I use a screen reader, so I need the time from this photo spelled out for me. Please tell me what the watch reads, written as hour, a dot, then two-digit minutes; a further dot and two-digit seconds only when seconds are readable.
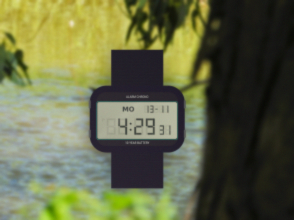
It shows 4.29.31
